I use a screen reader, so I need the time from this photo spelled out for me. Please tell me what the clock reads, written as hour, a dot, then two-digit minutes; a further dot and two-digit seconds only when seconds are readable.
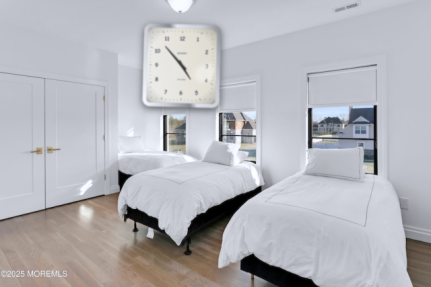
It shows 4.53
